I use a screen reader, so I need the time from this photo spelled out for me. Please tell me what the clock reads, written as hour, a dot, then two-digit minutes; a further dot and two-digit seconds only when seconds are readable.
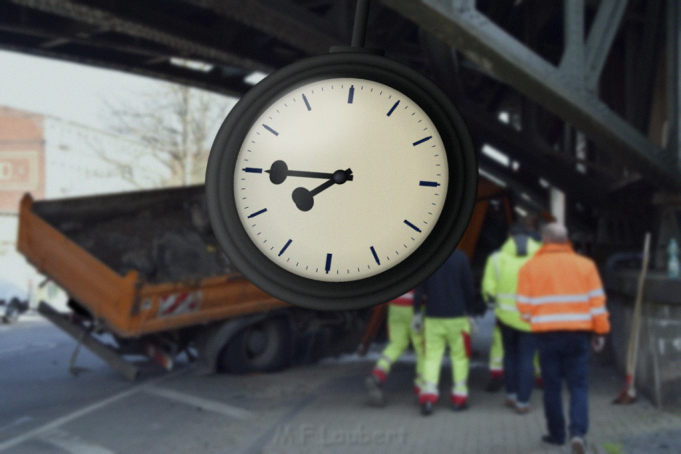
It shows 7.45
